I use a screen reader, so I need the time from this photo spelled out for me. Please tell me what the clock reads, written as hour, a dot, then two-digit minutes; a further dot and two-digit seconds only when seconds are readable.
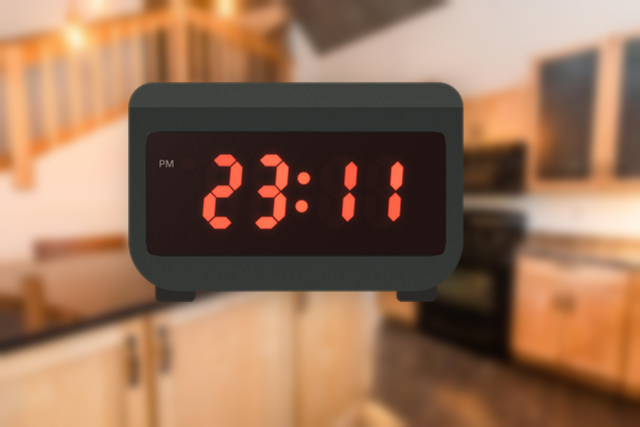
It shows 23.11
